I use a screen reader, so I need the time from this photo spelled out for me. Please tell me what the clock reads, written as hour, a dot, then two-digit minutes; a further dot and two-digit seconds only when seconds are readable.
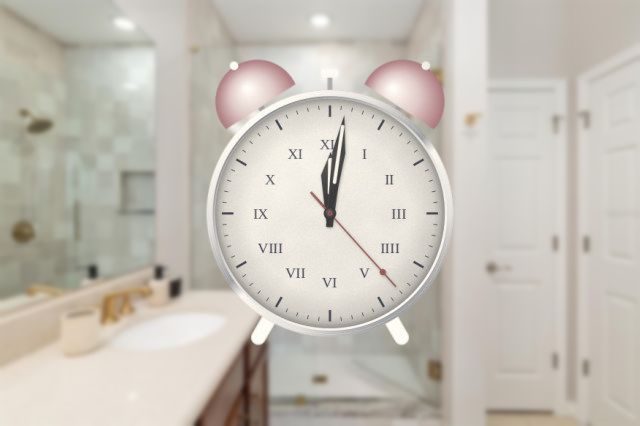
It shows 12.01.23
